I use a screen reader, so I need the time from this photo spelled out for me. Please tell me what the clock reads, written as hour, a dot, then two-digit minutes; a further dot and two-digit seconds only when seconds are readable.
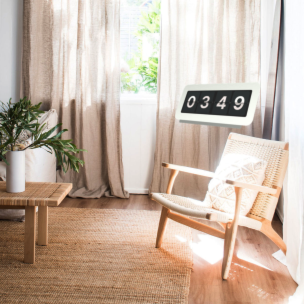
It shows 3.49
